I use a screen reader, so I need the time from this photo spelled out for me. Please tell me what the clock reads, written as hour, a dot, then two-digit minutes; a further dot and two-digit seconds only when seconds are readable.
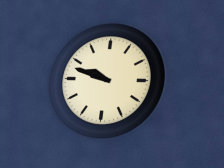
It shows 9.48
